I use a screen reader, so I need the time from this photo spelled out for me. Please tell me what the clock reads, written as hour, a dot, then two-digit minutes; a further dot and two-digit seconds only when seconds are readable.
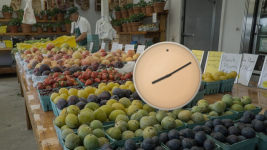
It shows 8.10
